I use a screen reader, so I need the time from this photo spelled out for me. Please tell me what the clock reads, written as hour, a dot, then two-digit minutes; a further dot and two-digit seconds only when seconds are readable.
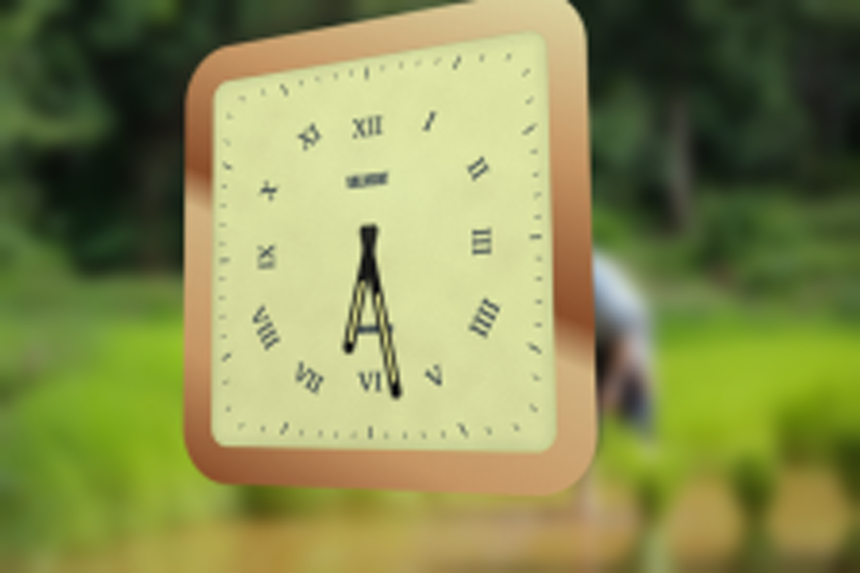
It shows 6.28
